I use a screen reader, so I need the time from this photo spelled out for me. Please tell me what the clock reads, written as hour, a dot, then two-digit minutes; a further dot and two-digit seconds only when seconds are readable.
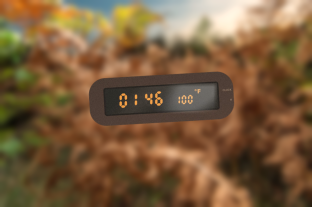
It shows 1.46
